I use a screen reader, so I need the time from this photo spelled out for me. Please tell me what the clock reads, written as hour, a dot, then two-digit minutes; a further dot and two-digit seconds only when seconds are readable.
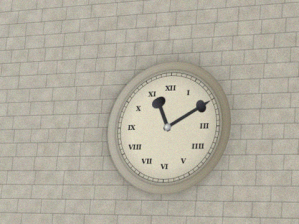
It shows 11.10
